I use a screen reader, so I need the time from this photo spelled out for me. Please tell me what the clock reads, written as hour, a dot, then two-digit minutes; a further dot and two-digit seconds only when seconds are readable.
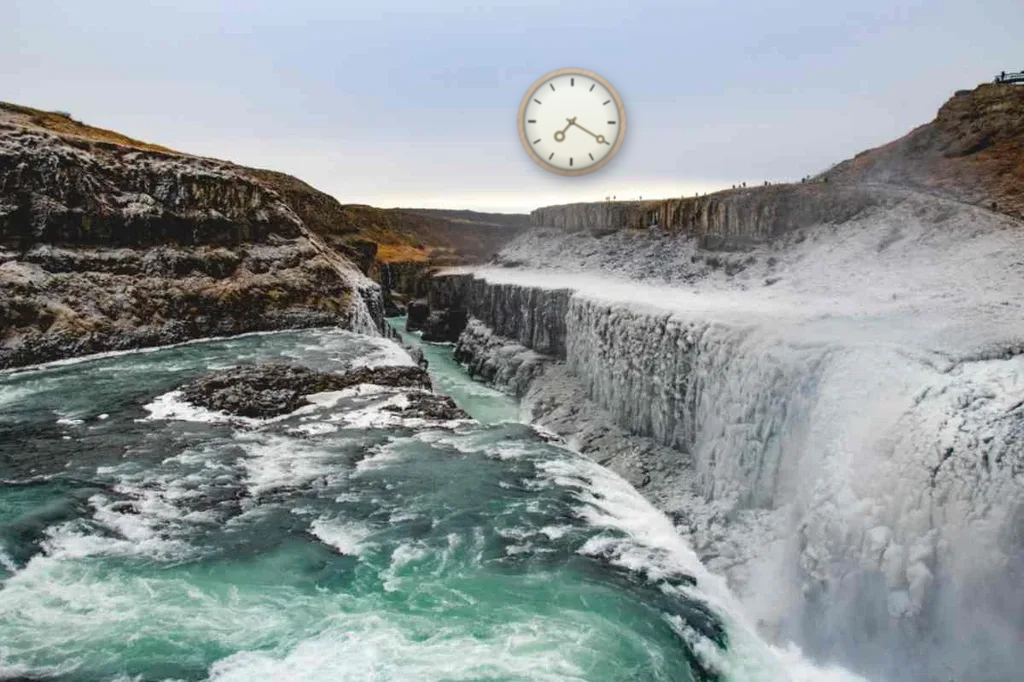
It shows 7.20
